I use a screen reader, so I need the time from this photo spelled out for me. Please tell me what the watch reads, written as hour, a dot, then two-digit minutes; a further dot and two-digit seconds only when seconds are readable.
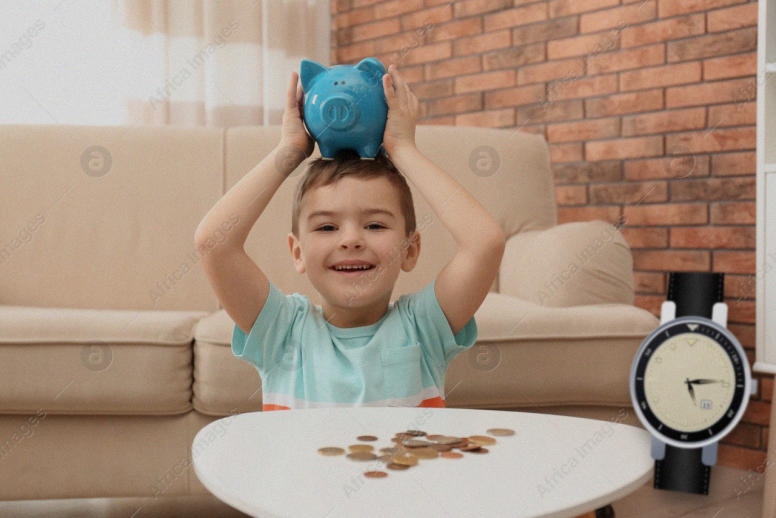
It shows 5.14
